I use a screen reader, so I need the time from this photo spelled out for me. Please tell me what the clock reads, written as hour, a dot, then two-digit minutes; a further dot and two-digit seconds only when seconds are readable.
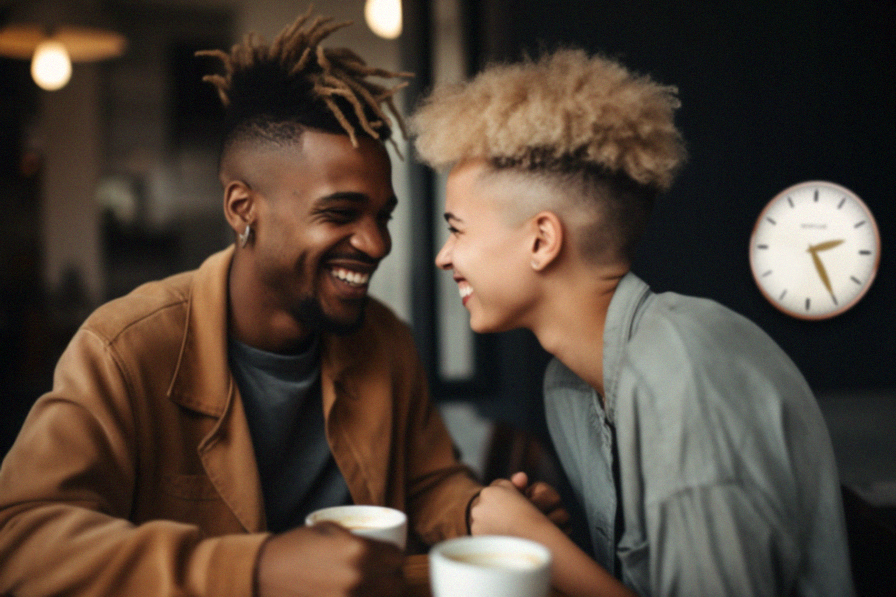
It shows 2.25
